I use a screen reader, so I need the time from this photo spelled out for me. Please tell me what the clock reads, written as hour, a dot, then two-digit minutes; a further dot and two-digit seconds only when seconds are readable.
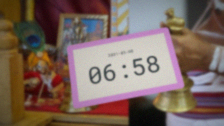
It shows 6.58
